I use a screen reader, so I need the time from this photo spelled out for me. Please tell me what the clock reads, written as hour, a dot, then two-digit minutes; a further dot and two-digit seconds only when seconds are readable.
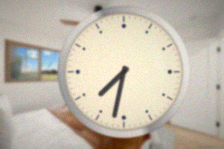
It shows 7.32
